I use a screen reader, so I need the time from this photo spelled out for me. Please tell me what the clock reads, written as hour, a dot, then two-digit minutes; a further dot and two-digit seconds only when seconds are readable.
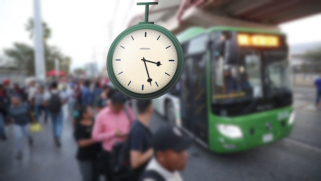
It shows 3.27
